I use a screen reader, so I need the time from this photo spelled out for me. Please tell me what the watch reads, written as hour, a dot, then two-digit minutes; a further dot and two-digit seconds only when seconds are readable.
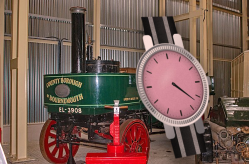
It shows 4.22
